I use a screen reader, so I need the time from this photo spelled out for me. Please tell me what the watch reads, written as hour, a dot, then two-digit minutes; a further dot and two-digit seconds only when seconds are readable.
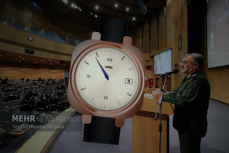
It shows 10.54
